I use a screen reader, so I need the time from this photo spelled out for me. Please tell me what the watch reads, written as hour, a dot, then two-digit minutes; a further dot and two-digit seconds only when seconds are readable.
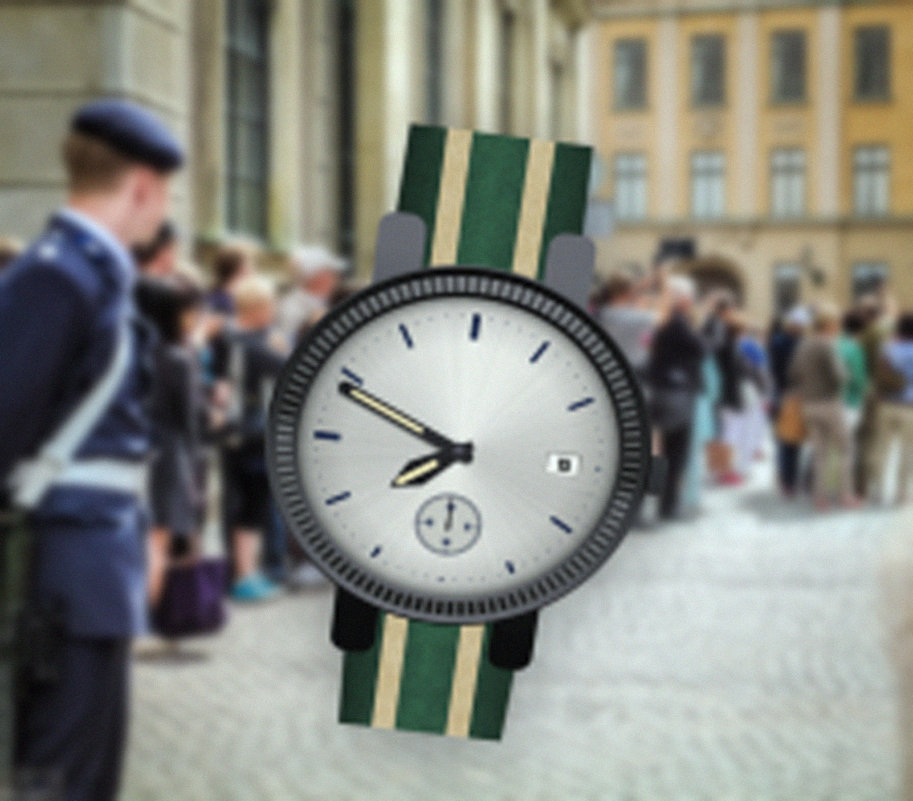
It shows 7.49
